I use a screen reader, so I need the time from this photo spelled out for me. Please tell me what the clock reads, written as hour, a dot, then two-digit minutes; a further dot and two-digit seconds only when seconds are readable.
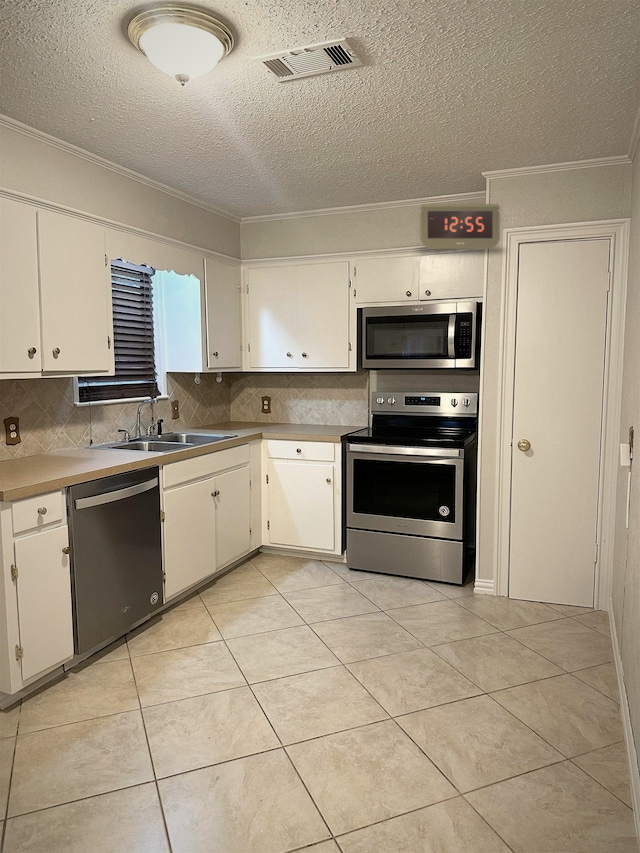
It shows 12.55
